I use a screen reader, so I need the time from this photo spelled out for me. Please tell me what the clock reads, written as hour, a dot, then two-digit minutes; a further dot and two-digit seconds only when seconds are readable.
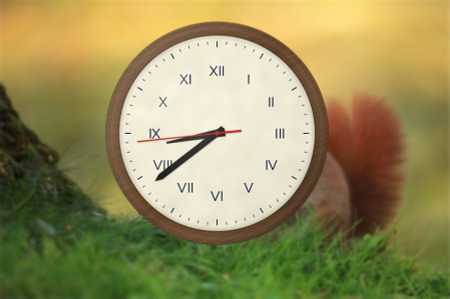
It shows 8.38.44
